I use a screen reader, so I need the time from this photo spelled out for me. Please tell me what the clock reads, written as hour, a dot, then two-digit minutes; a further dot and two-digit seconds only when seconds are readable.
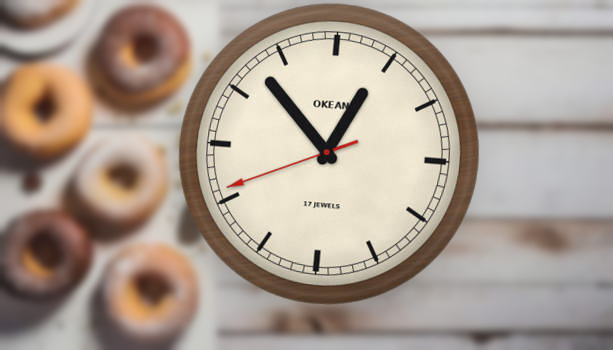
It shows 12.52.41
